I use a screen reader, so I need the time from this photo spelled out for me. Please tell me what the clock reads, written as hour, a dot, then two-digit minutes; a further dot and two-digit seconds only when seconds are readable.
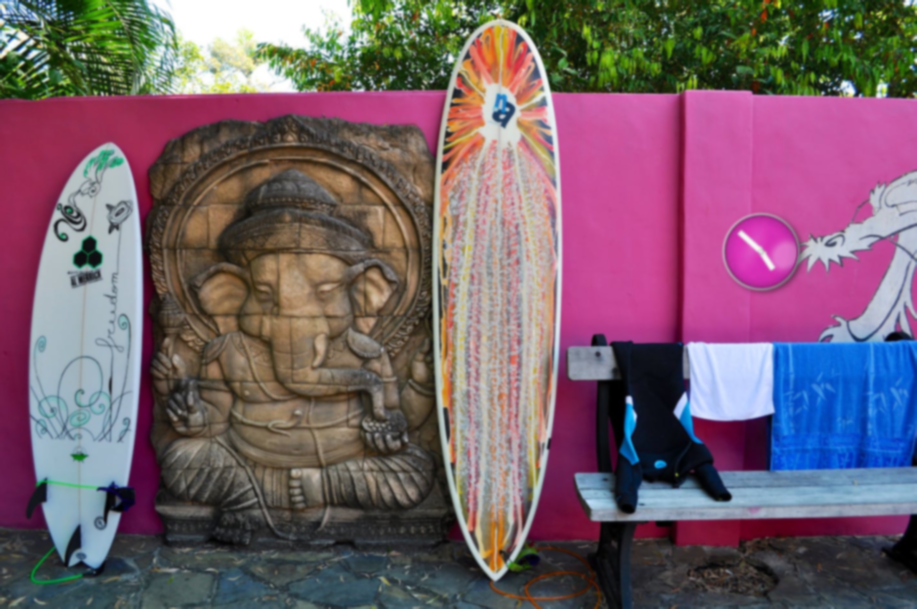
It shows 4.52
